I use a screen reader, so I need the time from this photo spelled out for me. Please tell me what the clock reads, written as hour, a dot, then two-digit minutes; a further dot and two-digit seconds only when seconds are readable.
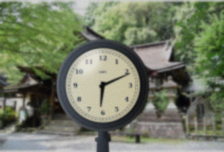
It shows 6.11
